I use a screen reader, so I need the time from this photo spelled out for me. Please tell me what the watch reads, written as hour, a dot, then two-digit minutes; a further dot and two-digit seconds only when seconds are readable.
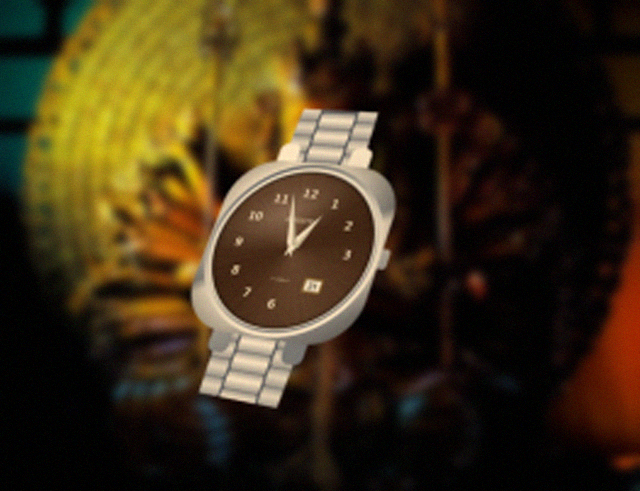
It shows 12.57
